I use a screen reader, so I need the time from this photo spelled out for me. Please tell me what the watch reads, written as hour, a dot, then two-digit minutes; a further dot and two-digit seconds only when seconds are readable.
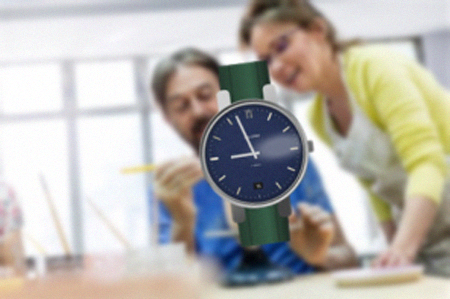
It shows 8.57
